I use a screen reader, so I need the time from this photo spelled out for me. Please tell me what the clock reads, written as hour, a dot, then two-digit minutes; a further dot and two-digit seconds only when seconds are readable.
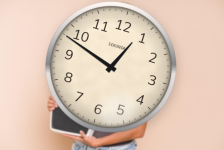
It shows 12.48
